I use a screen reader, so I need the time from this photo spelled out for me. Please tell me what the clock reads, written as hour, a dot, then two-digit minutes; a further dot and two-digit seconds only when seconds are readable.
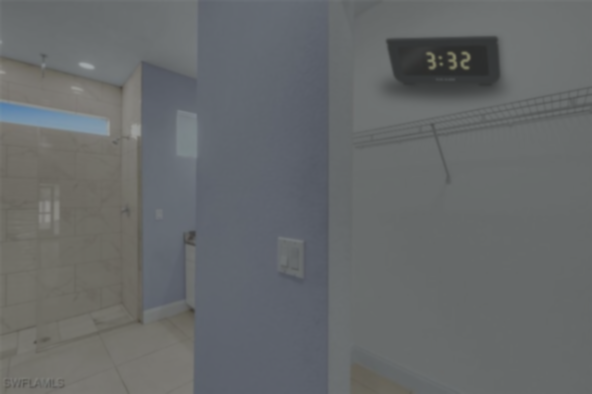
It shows 3.32
